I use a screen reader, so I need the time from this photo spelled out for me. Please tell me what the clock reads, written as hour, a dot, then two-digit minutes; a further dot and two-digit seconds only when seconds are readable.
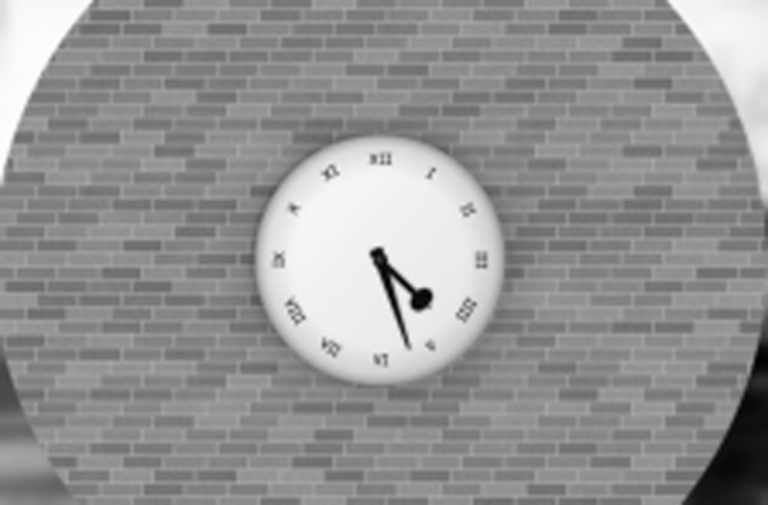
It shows 4.27
